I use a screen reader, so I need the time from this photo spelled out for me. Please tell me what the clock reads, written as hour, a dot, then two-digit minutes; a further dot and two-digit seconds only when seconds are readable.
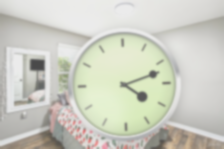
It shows 4.12
